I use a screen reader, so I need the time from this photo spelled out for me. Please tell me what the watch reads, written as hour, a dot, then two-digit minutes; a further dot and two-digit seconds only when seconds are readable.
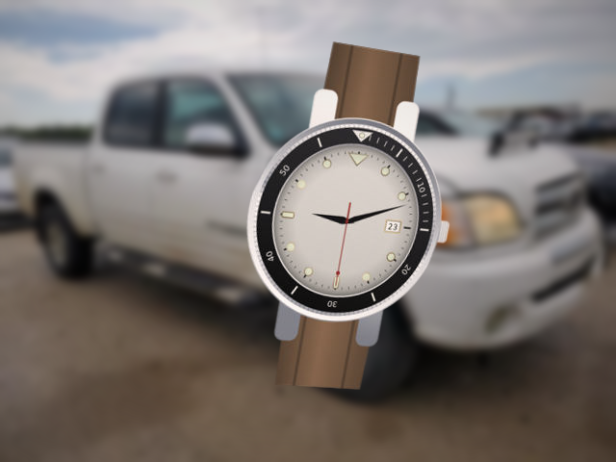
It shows 9.11.30
